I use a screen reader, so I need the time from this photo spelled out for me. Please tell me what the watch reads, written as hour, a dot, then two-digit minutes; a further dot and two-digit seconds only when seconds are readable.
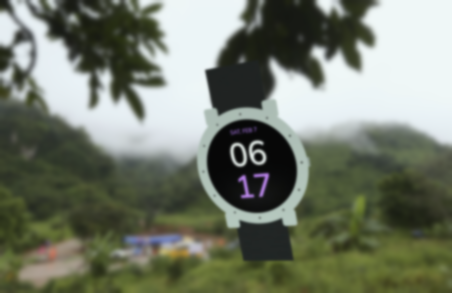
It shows 6.17
